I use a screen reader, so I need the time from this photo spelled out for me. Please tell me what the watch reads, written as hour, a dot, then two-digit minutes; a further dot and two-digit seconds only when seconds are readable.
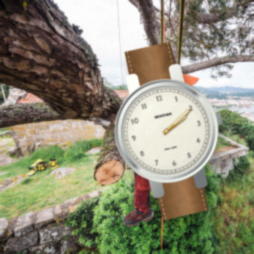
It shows 2.10
